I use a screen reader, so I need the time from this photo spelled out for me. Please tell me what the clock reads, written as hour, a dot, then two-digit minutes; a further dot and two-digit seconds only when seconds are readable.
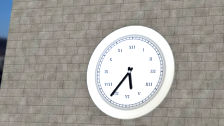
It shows 5.36
